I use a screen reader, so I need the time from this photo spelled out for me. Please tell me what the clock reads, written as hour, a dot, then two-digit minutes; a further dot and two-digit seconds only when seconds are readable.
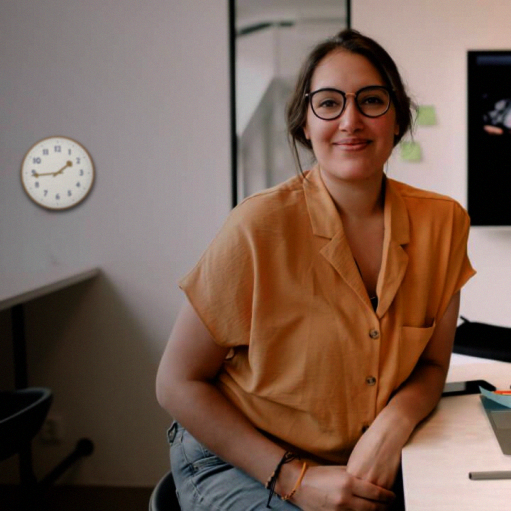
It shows 1.44
